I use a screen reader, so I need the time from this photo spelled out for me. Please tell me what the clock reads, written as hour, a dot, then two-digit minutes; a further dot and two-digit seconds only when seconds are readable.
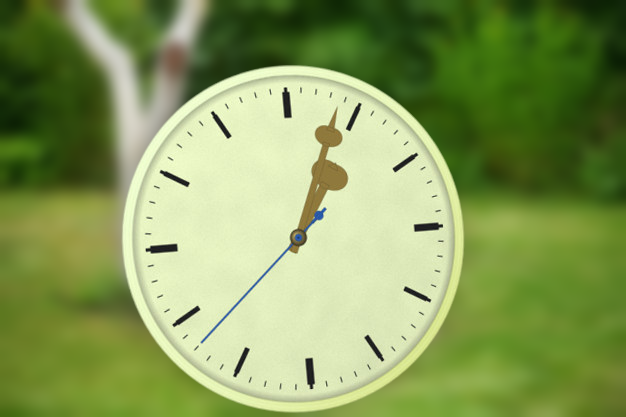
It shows 1.03.38
